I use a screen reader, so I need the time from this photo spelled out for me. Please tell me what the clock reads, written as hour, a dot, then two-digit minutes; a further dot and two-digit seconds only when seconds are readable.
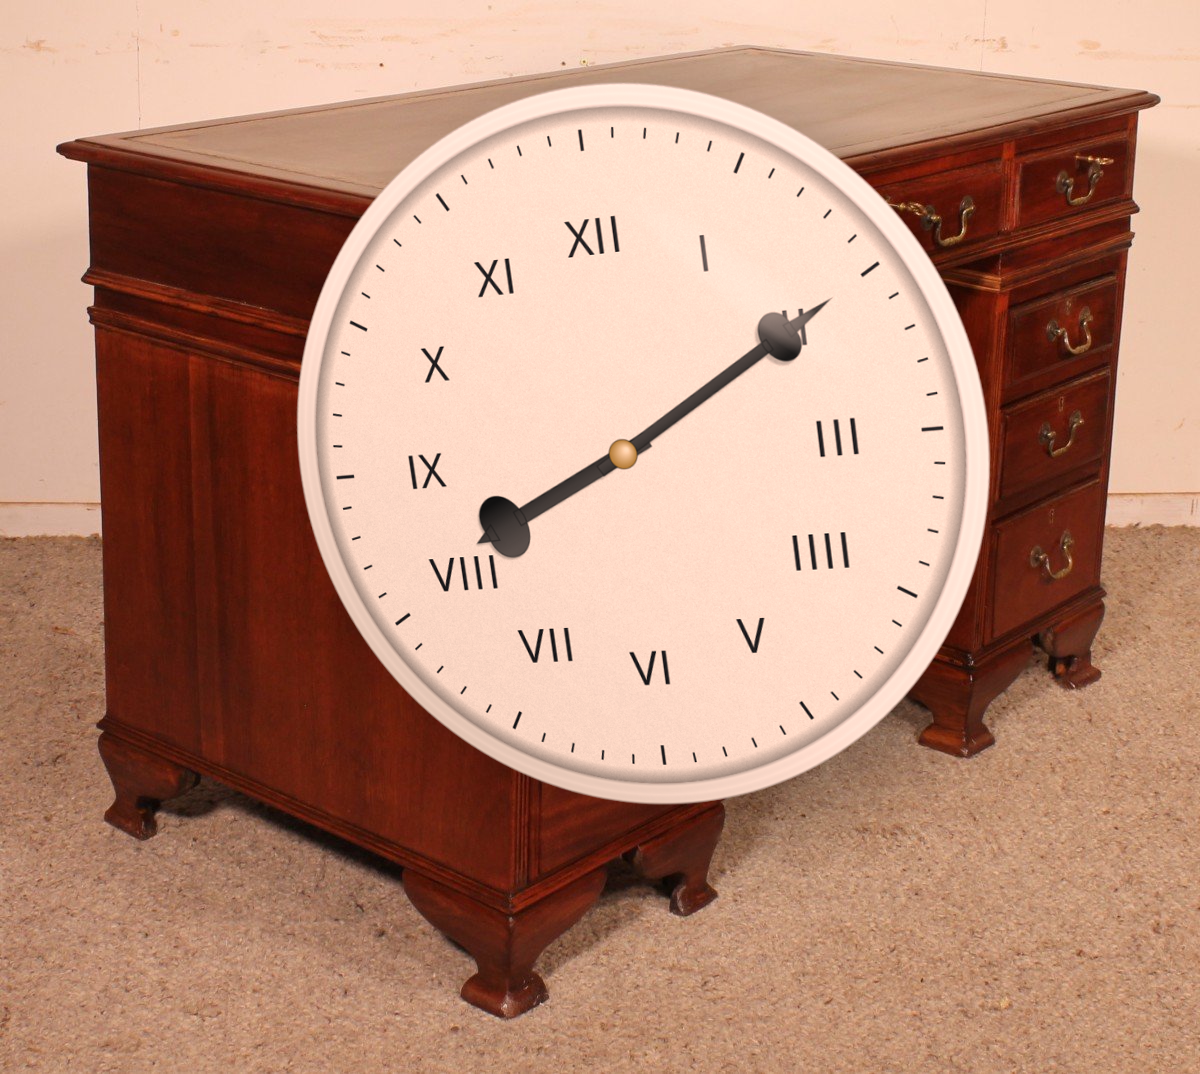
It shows 8.10
